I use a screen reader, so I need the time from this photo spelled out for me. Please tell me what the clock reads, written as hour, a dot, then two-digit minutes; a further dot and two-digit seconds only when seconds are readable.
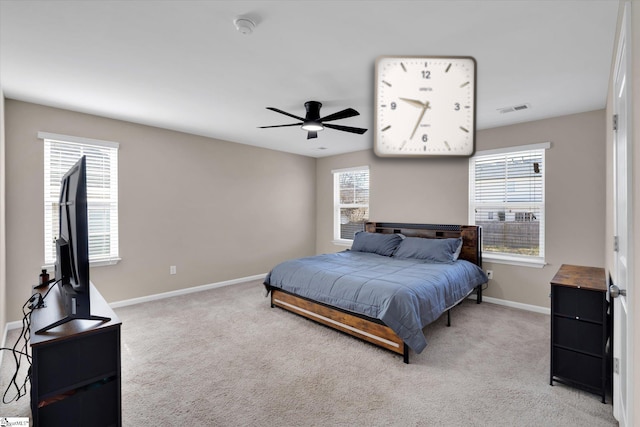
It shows 9.34
